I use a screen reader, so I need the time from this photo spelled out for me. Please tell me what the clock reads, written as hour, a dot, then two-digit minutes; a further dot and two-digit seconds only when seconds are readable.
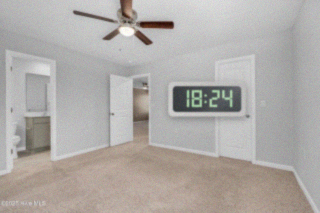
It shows 18.24
